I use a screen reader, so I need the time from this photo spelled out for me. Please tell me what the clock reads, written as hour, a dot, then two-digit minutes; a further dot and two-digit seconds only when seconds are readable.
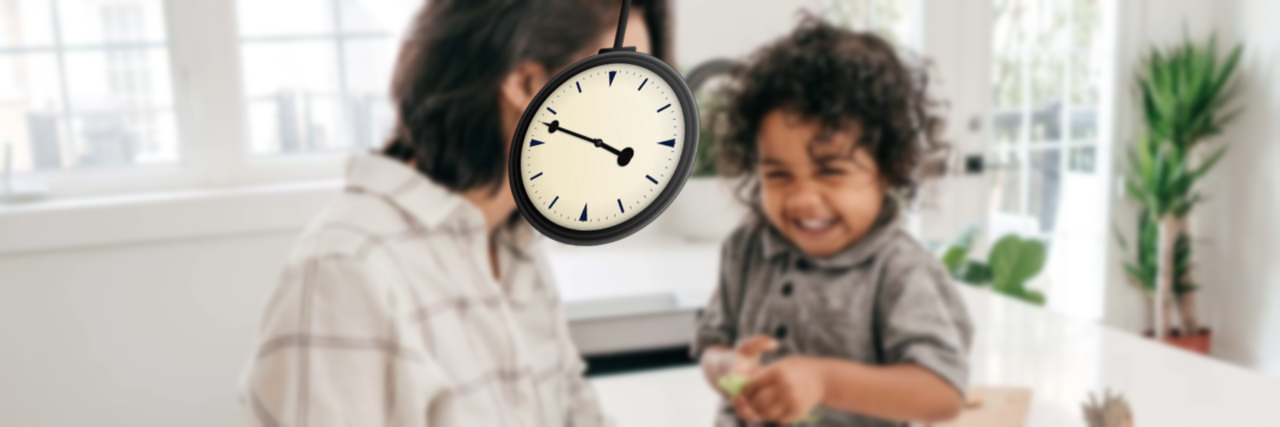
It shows 3.48
